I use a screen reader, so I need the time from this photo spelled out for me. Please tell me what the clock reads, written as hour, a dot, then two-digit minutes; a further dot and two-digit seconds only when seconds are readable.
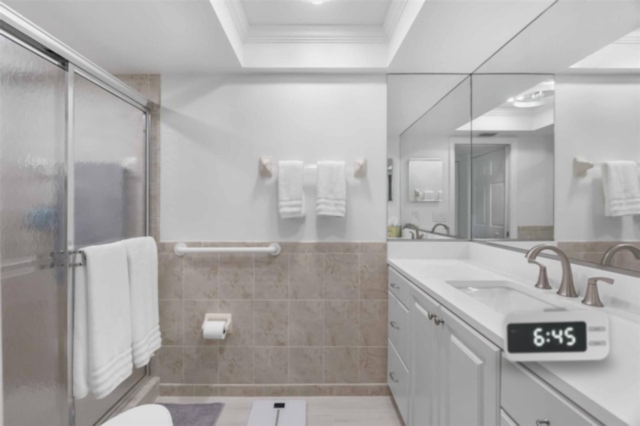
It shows 6.45
